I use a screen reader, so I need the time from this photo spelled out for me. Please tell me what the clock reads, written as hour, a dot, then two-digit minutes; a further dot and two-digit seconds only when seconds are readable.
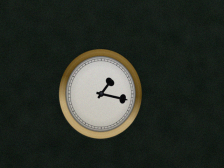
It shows 1.17
